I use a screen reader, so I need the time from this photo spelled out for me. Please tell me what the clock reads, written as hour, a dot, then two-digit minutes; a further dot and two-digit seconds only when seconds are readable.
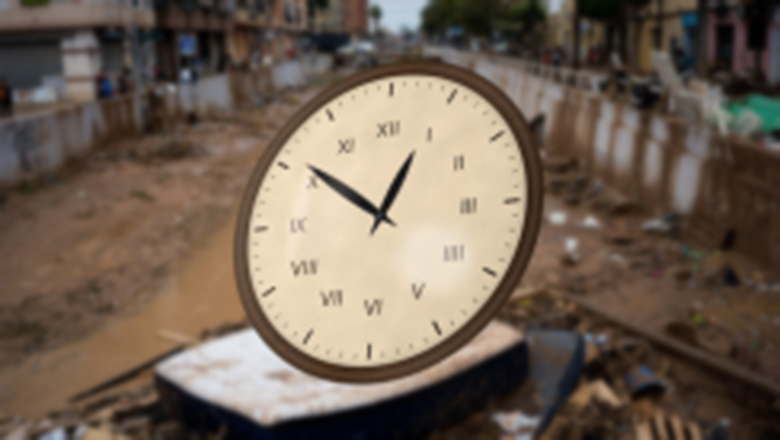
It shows 12.51
